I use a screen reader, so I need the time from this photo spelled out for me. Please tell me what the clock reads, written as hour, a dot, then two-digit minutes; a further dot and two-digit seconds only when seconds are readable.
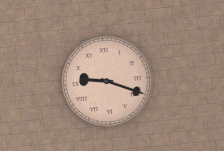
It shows 9.19
